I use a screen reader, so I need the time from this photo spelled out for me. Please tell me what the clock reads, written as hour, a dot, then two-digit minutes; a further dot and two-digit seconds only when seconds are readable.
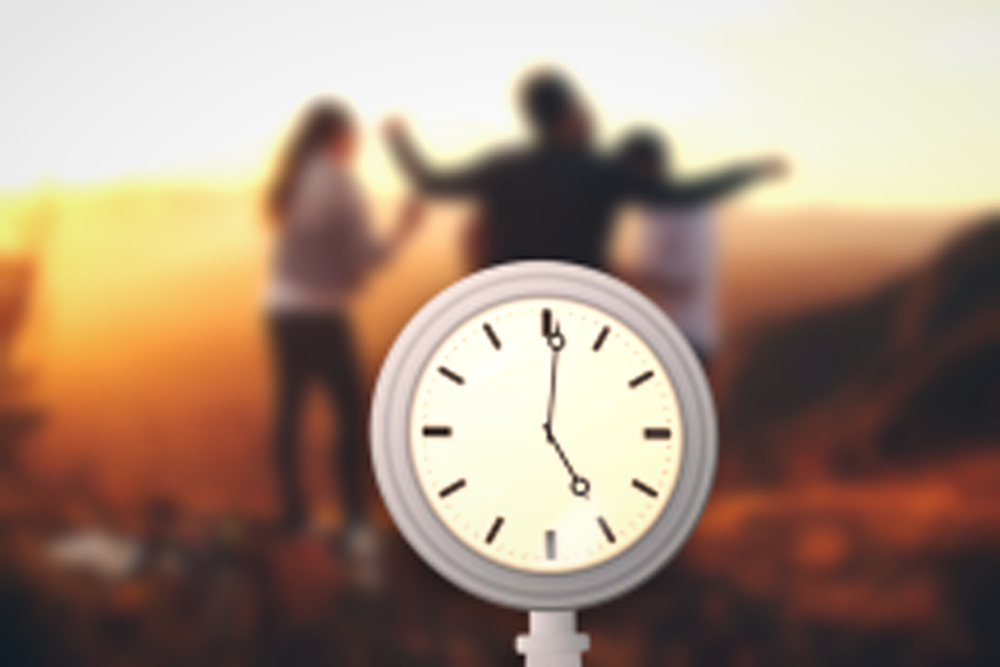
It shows 5.01
